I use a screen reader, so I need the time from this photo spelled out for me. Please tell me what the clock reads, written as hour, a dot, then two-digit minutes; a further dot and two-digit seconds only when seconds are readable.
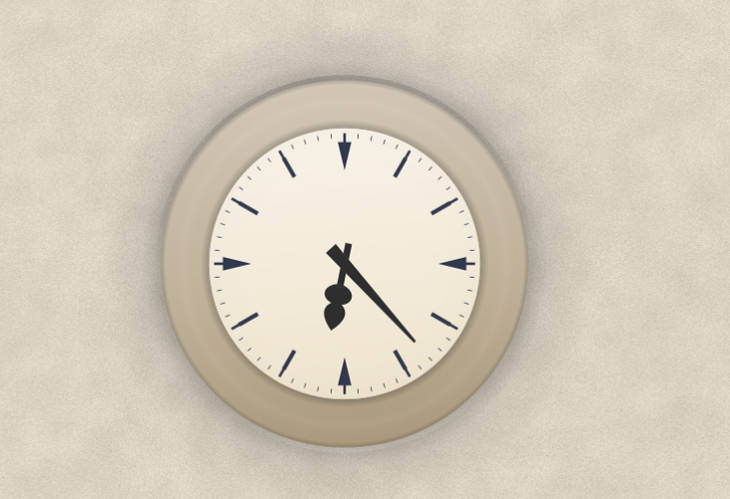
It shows 6.23
